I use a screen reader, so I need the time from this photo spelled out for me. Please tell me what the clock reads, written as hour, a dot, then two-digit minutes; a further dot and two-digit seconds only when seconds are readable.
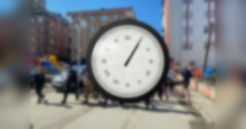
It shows 1.05
